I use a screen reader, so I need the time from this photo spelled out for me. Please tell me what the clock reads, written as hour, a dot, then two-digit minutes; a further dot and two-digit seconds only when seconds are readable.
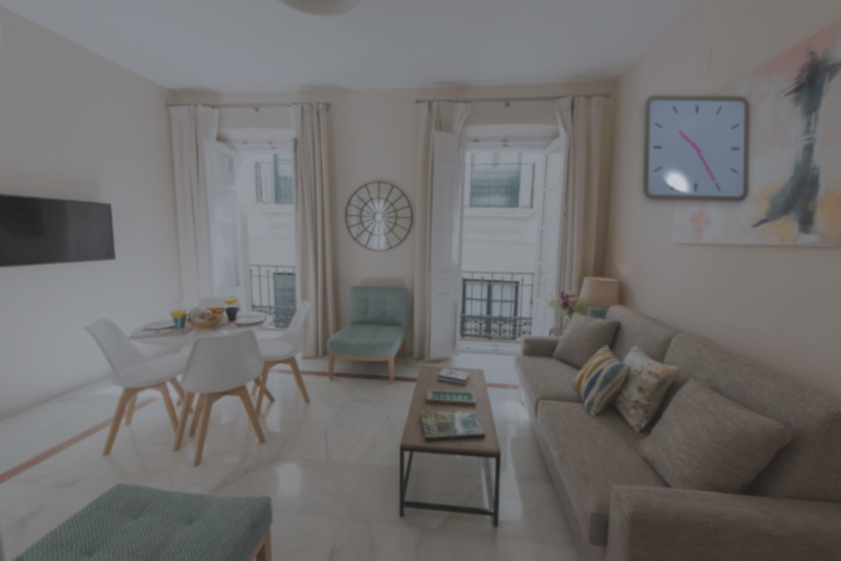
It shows 10.25
